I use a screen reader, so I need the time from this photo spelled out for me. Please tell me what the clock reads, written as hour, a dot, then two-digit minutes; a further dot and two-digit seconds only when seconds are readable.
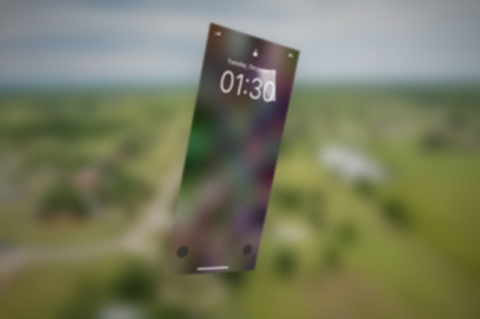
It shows 1.30
